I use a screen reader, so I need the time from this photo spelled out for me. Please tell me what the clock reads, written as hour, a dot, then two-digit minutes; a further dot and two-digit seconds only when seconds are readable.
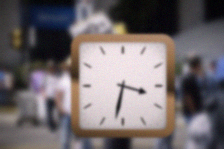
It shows 3.32
